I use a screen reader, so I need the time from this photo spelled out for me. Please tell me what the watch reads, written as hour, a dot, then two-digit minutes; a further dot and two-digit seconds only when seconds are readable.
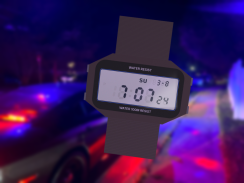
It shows 7.07.24
